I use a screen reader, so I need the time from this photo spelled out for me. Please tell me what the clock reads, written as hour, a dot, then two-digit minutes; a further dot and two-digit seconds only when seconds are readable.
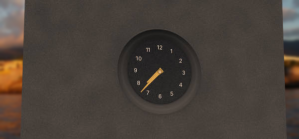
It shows 7.37
